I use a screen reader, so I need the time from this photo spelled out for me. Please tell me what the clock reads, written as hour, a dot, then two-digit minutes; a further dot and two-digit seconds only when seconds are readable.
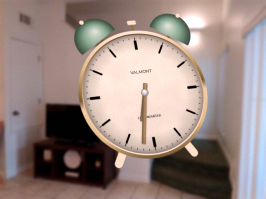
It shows 6.32
